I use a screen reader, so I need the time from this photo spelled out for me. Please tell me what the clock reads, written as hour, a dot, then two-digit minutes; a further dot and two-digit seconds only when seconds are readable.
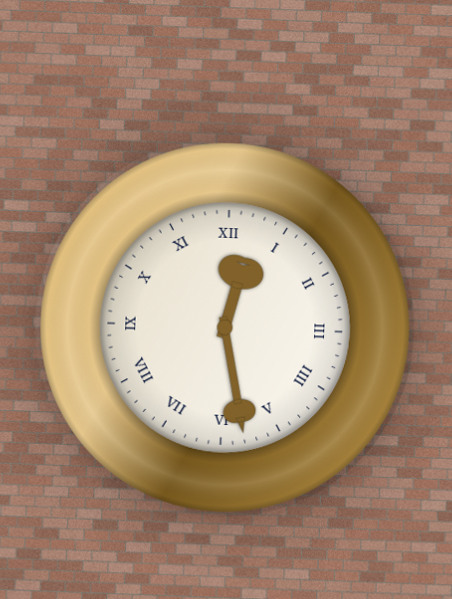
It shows 12.28
